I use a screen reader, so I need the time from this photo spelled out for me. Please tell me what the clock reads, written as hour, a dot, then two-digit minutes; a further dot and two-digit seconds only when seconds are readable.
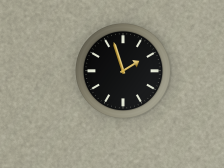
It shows 1.57
